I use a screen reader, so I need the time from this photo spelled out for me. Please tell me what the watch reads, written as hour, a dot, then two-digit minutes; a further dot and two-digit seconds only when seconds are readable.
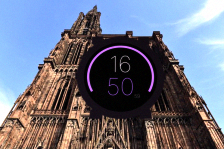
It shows 16.50
